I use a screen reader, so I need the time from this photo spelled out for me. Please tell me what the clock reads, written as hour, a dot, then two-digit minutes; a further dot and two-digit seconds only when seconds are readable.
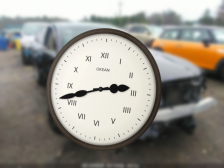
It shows 2.42
